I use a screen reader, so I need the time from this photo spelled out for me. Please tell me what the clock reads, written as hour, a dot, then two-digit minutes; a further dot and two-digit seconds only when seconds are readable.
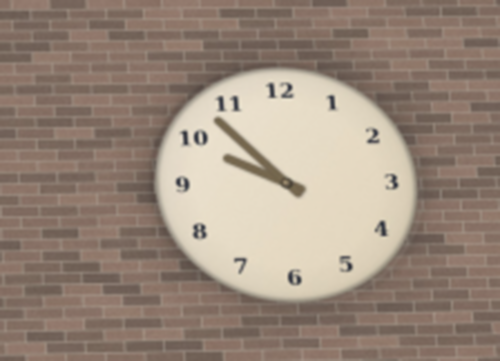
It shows 9.53
